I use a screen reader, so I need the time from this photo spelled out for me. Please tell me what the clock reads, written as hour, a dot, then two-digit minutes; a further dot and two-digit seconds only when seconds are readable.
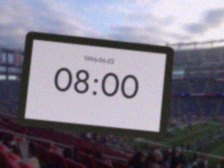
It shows 8.00
